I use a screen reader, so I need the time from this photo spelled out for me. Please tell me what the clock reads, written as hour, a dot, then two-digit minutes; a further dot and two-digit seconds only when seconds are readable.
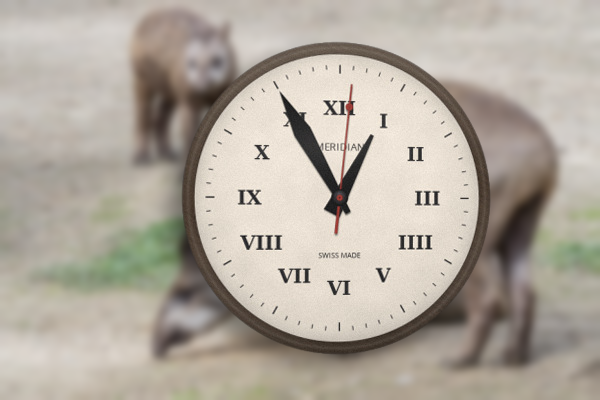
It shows 12.55.01
